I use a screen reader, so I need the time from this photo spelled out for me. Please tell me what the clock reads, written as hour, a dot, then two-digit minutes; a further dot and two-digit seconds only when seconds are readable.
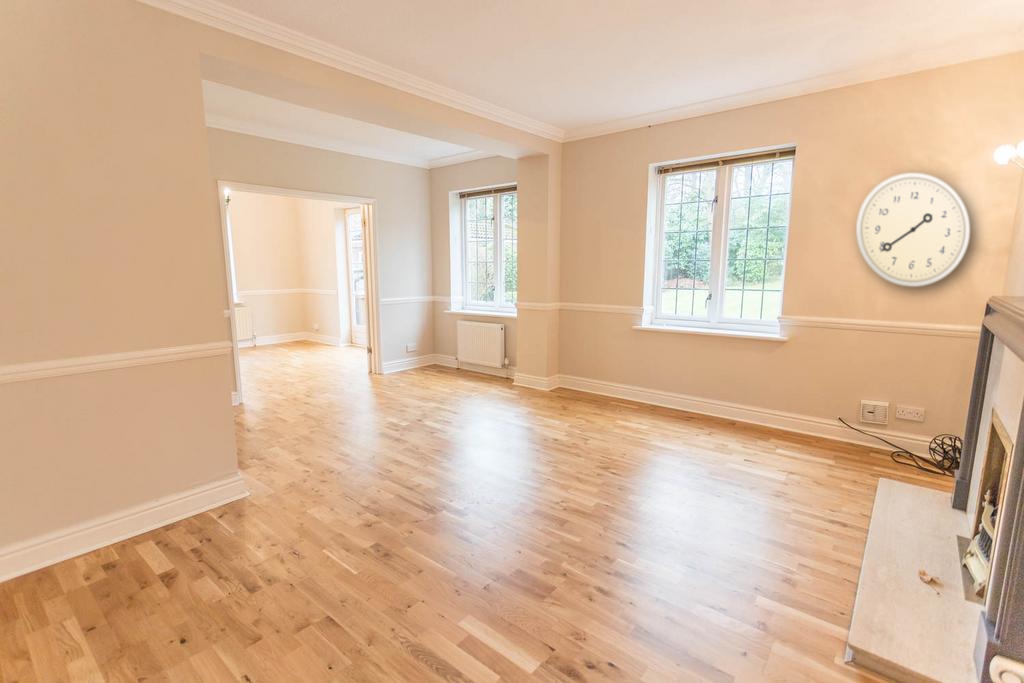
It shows 1.39
